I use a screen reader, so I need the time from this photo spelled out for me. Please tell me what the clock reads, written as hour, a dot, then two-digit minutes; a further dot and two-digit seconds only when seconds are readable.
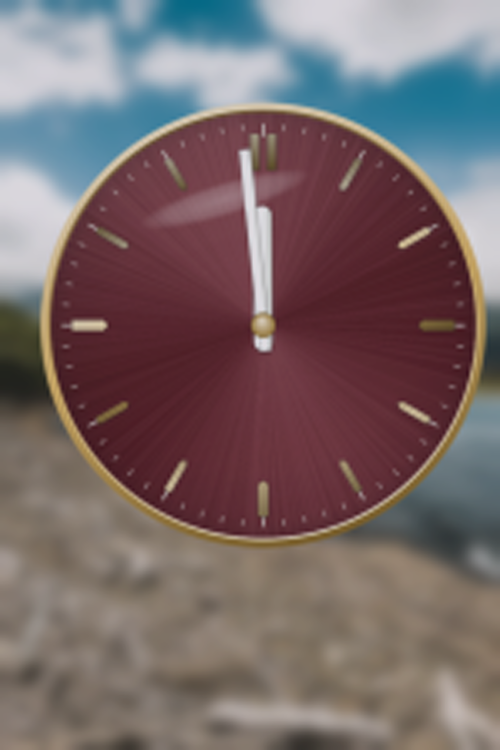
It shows 11.59
